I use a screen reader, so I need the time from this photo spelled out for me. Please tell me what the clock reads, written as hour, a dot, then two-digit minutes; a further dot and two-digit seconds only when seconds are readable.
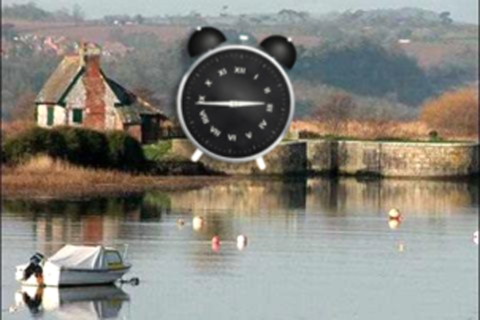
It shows 2.44
